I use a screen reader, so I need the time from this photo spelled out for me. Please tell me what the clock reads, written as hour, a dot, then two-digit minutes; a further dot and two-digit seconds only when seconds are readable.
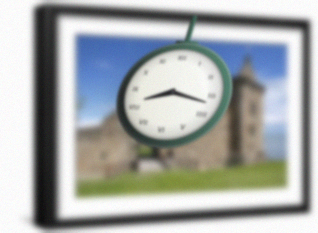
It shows 8.17
